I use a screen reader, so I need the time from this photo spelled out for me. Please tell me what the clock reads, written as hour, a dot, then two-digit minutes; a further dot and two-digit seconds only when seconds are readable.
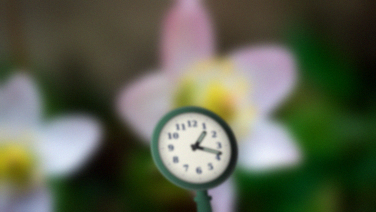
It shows 1.18
